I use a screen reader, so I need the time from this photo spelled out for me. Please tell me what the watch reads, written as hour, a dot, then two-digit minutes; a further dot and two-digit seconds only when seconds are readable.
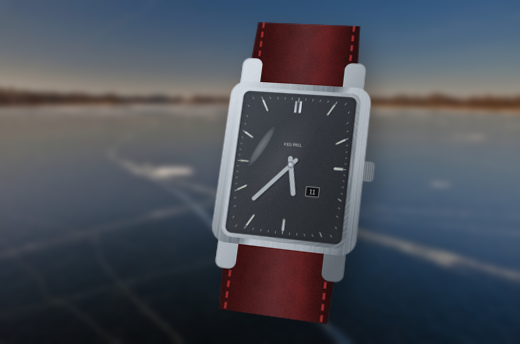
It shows 5.37
